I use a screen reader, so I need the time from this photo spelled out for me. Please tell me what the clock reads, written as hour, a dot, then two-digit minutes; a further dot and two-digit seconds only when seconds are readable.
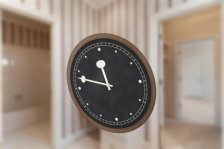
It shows 11.48
